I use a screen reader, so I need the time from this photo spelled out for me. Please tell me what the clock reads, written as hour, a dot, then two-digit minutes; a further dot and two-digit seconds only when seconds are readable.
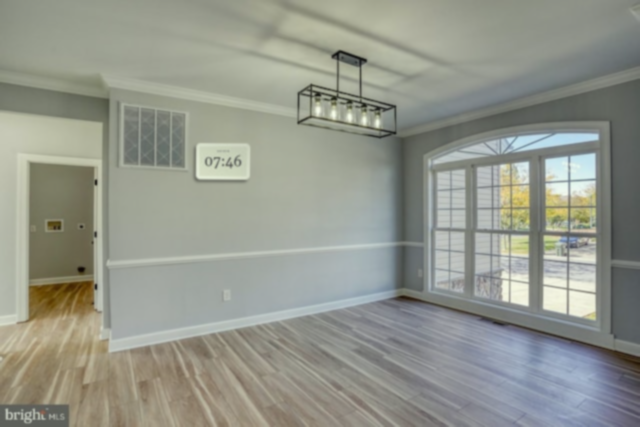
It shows 7.46
